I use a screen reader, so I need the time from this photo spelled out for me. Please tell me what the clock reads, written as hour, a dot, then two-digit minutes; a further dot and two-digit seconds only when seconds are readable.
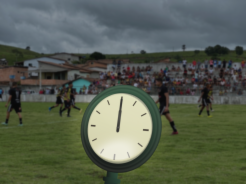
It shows 12.00
